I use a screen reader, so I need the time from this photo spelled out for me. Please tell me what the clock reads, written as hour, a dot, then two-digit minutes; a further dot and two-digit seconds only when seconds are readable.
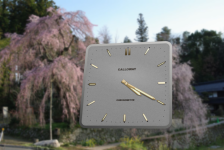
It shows 4.20
